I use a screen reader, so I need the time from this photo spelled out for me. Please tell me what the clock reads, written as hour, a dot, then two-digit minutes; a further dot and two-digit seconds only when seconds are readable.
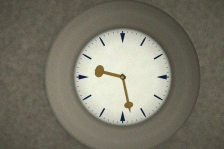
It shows 9.28
